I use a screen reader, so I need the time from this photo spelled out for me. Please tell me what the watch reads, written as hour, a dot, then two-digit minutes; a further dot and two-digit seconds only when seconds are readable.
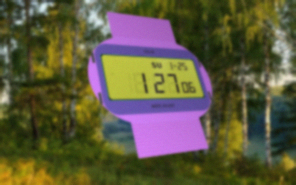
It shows 1.27
